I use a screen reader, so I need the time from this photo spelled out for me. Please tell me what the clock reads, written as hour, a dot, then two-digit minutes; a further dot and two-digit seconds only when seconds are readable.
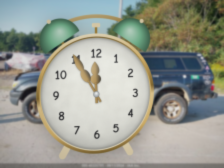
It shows 11.55
